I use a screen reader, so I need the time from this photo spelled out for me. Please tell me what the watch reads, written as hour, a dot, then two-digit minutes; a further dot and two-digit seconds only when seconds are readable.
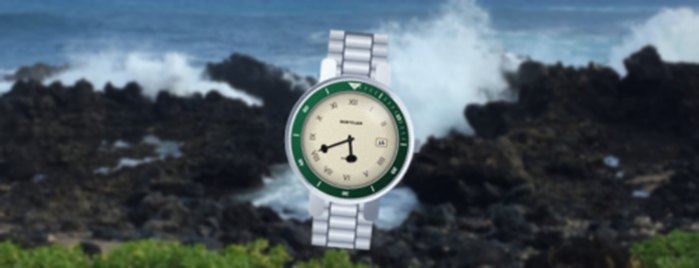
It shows 5.41
